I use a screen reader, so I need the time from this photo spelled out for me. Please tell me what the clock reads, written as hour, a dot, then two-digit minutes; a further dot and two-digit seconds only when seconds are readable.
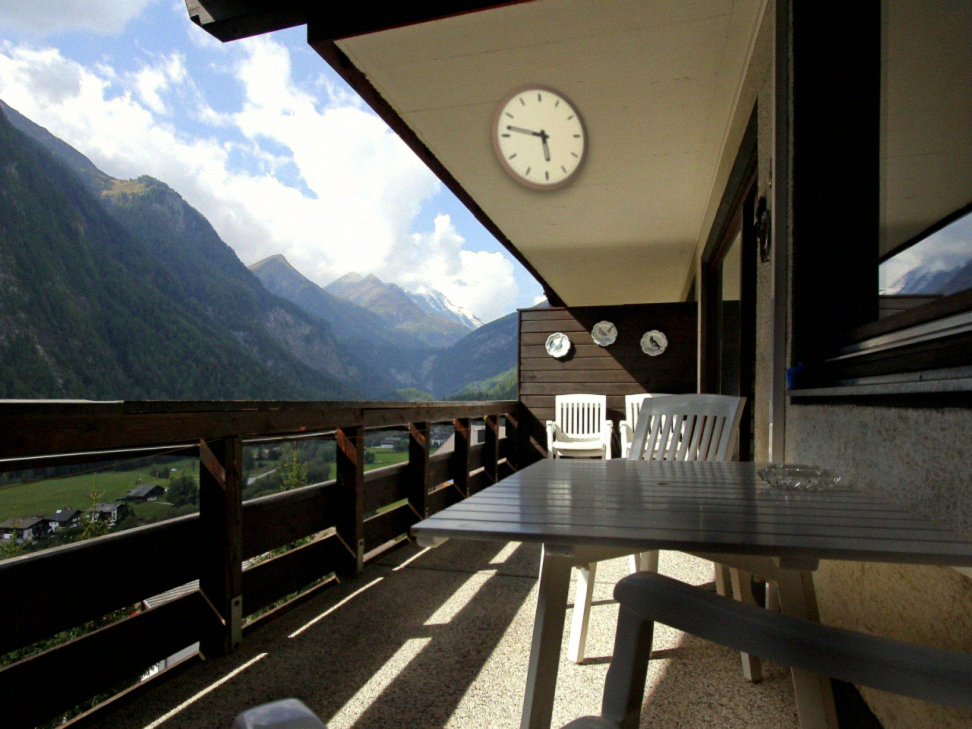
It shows 5.47
